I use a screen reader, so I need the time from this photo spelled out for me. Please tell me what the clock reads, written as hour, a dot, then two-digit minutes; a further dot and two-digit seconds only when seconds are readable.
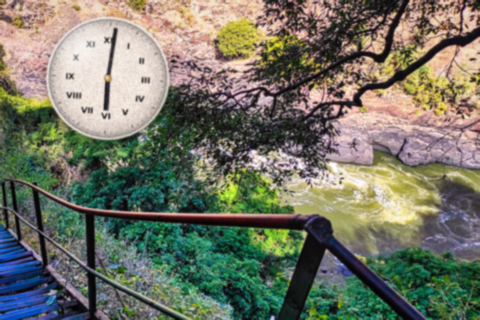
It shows 6.01
